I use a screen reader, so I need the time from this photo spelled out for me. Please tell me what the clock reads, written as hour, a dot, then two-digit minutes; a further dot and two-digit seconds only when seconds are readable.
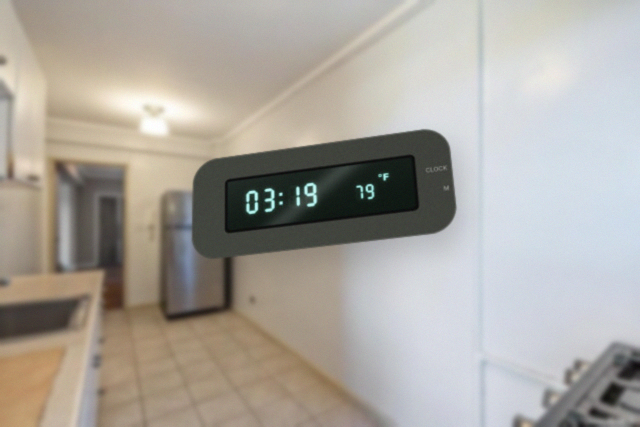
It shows 3.19
